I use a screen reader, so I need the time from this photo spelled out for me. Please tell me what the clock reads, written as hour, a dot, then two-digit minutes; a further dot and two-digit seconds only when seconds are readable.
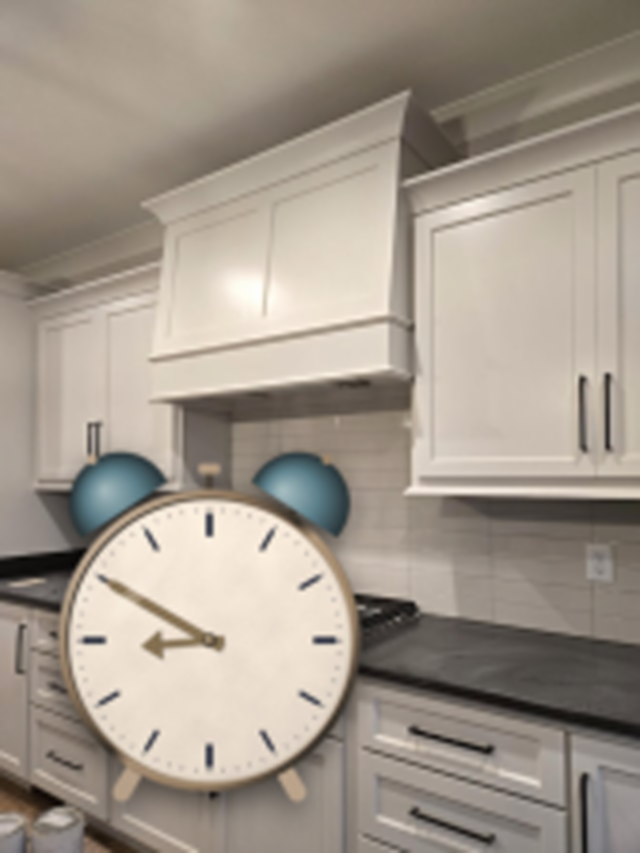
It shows 8.50
